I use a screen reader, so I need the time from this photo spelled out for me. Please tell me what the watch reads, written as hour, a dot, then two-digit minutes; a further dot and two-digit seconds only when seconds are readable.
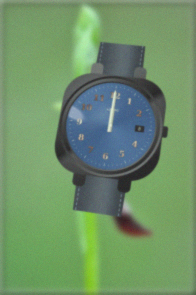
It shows 12.00
